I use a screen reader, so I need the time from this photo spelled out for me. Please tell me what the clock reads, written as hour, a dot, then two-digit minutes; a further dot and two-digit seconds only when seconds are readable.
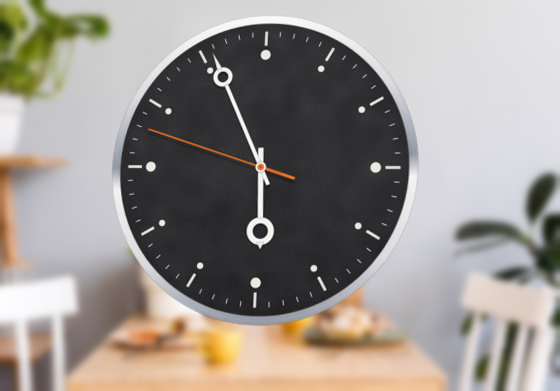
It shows 5.55.48
